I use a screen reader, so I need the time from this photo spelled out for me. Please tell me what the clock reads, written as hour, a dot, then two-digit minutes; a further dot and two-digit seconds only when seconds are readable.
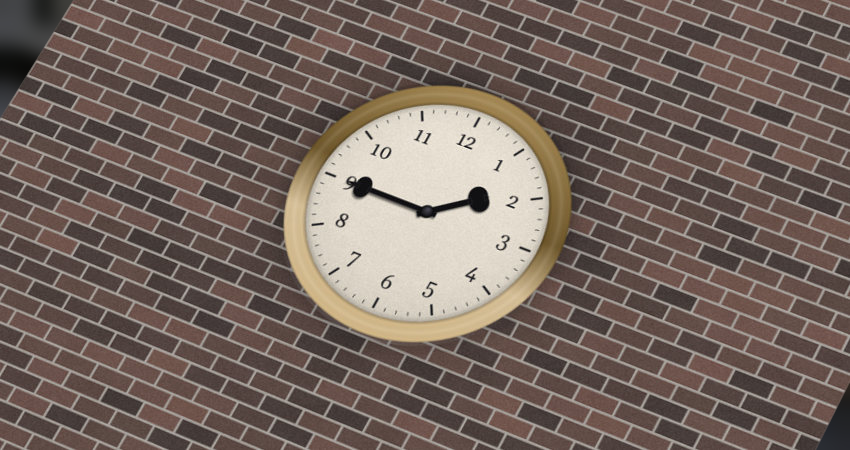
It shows 1.45
